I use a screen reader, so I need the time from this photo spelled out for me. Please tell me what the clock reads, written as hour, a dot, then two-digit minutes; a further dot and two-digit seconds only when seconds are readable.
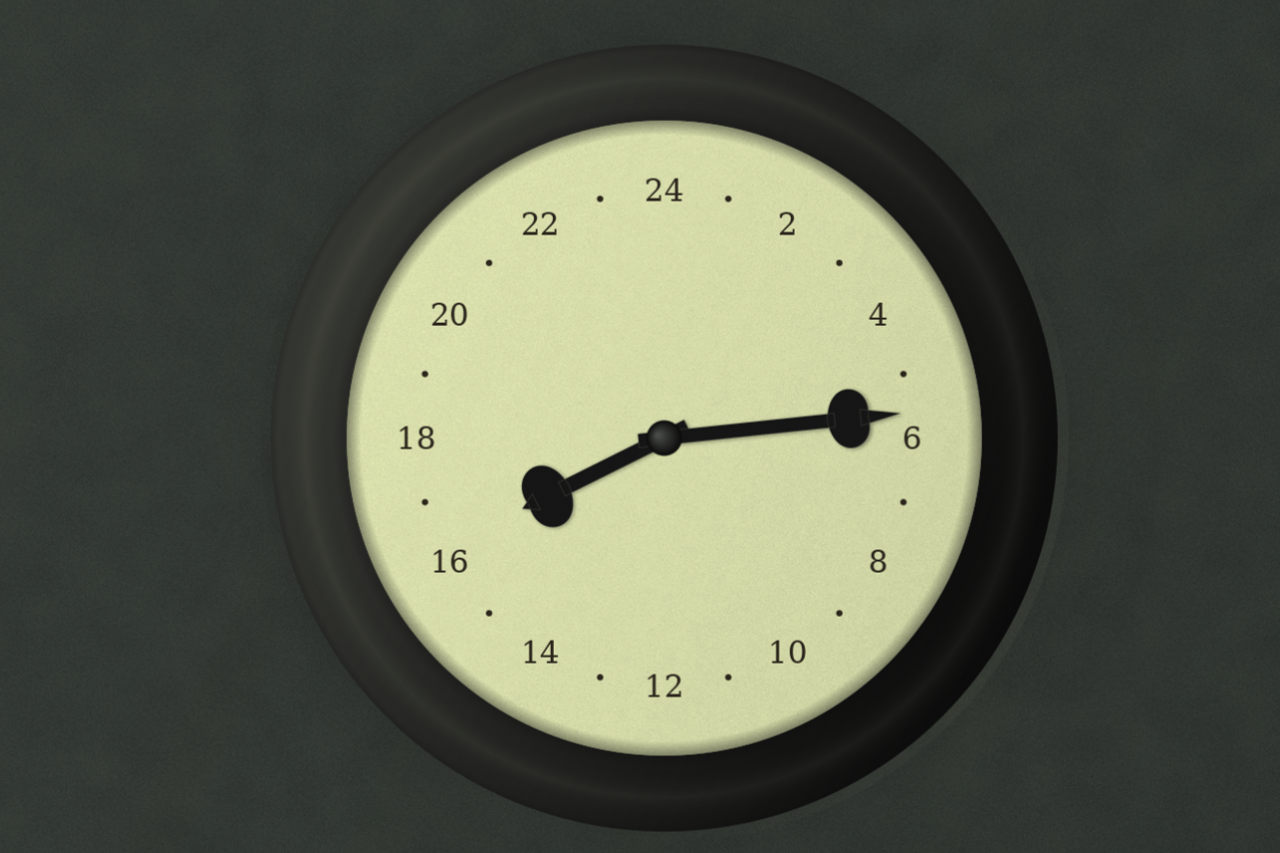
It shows 16.14
